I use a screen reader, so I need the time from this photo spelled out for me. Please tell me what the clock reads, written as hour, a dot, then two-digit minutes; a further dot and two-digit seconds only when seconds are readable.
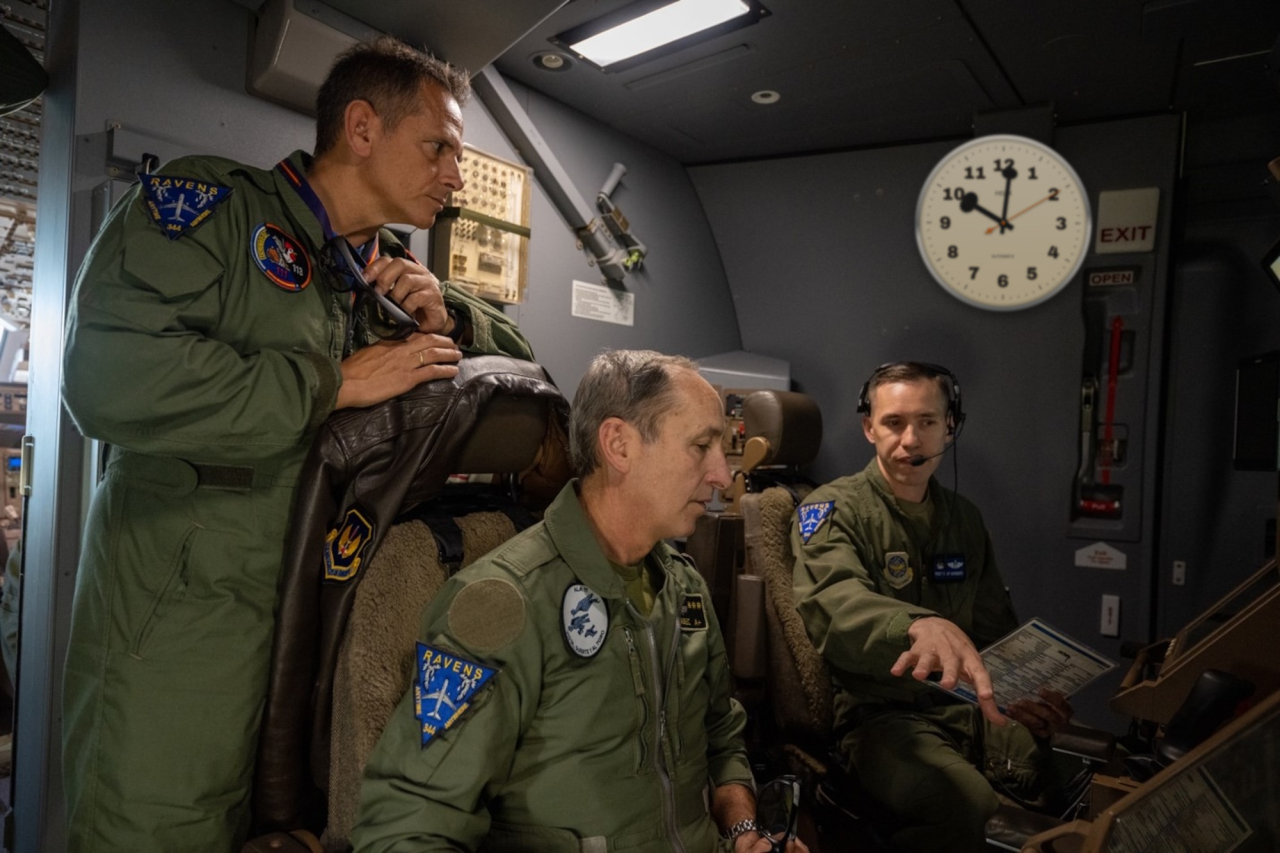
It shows 10.01.10
